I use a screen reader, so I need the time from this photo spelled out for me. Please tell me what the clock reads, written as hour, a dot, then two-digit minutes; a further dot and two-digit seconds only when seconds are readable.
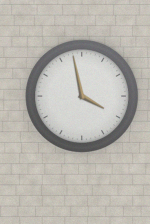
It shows 3.58
